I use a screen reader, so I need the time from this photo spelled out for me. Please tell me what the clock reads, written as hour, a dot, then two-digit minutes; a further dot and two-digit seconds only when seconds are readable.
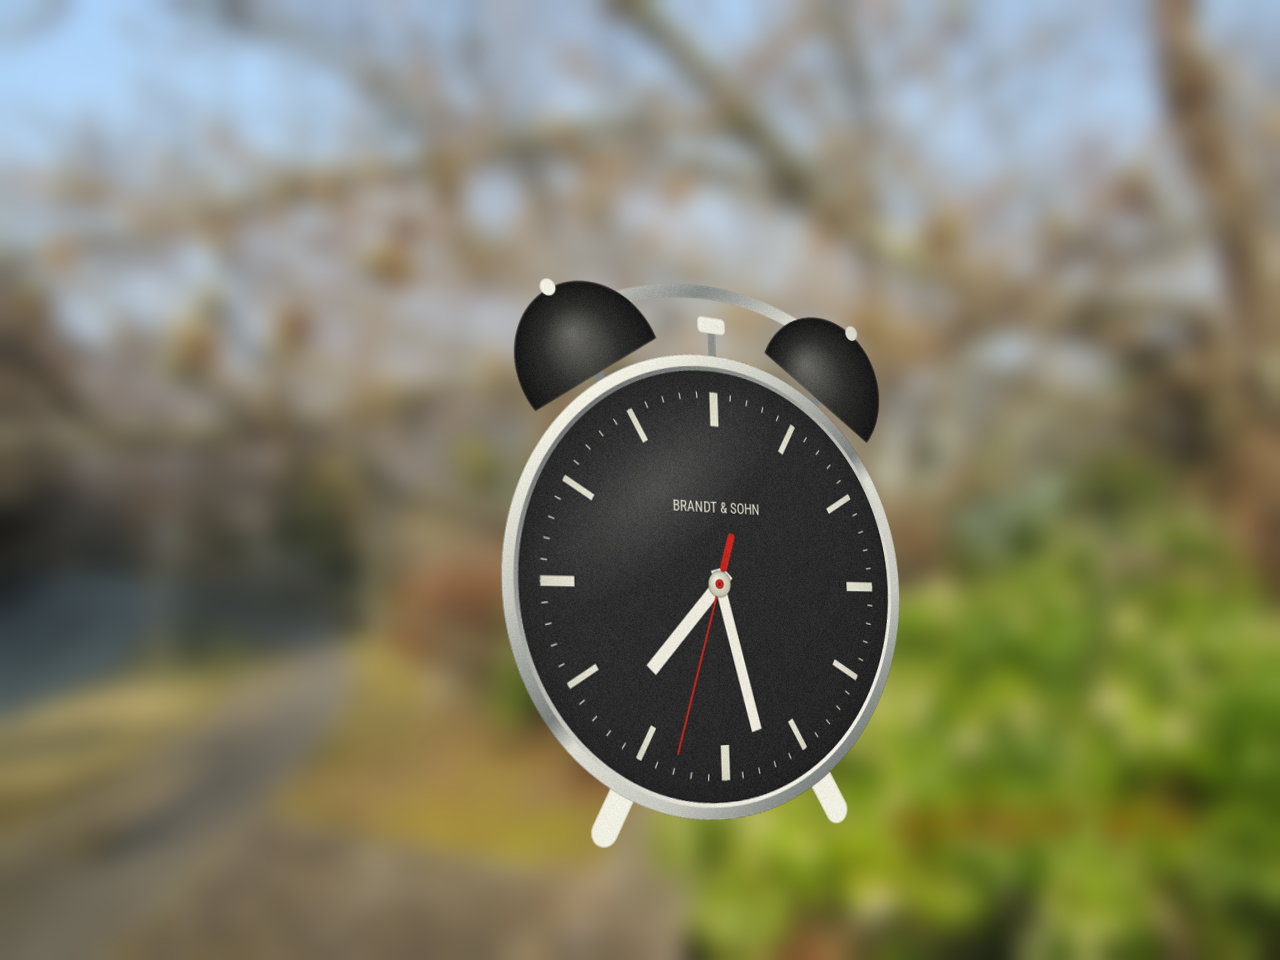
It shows 7.27.33
